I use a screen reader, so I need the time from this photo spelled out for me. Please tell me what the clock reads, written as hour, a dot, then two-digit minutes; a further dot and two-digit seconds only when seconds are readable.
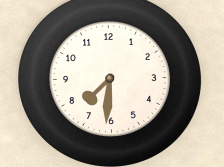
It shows 7.31
